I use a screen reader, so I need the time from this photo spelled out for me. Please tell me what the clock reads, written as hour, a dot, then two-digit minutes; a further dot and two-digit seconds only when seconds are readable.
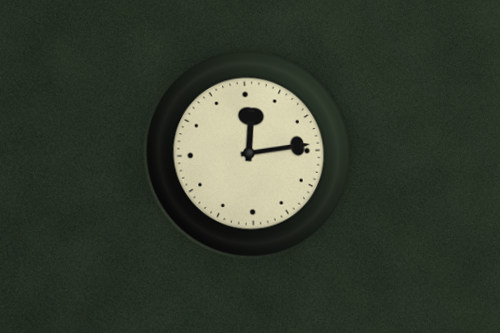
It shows 12.14
